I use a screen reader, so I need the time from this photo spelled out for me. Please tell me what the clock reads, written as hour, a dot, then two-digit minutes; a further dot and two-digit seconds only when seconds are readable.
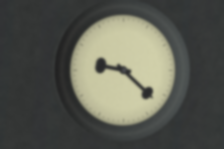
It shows 9.22
